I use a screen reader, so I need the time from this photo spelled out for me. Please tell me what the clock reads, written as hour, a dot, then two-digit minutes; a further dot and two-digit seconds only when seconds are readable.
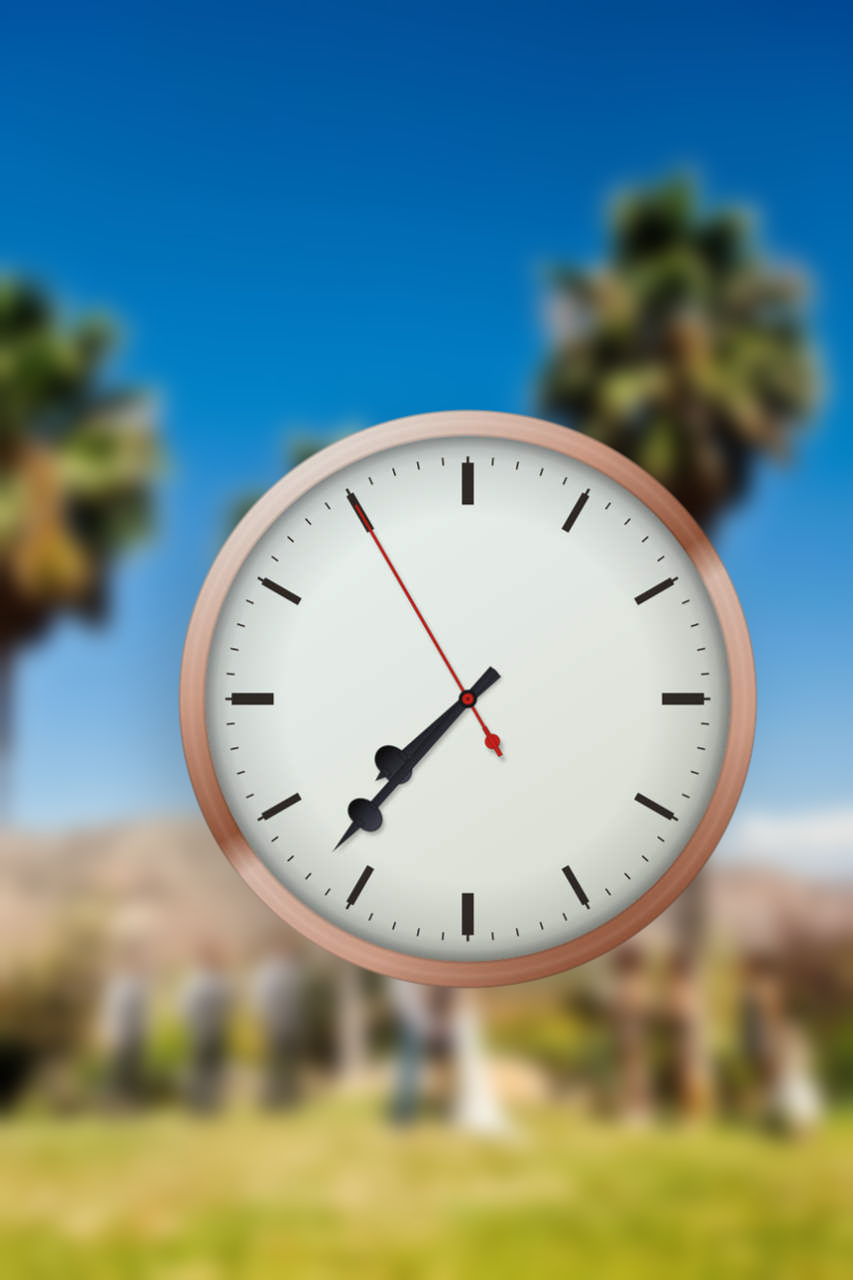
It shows 7.36.55
